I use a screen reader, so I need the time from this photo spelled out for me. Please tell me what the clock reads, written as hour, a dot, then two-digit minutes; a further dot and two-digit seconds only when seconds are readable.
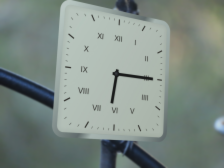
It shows 6.15
